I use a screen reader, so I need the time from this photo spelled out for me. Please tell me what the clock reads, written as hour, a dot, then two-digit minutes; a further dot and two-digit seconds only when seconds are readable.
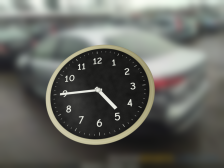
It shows 4.45
